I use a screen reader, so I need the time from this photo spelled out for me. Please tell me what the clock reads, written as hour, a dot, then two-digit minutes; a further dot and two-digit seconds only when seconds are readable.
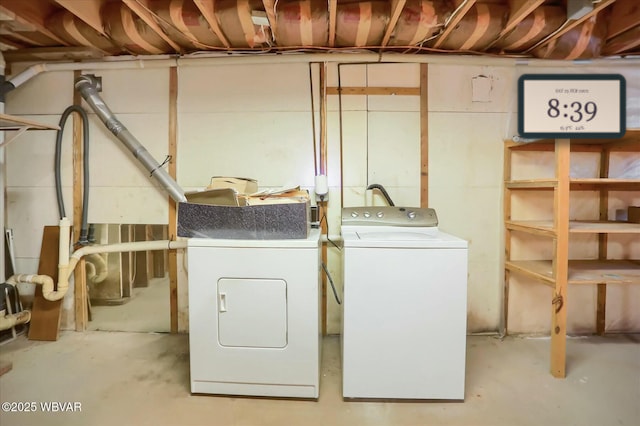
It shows 8.39
